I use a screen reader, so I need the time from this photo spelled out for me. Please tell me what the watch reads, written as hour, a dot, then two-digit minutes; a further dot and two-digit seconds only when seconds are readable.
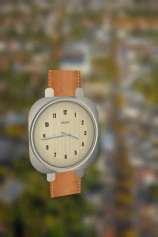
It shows 3.44
